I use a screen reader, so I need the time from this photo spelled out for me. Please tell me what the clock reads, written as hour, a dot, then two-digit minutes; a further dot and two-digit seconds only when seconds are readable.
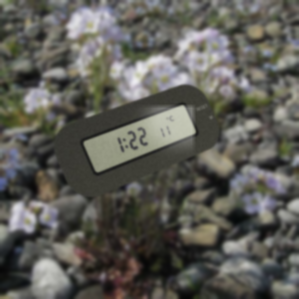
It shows 1.22
